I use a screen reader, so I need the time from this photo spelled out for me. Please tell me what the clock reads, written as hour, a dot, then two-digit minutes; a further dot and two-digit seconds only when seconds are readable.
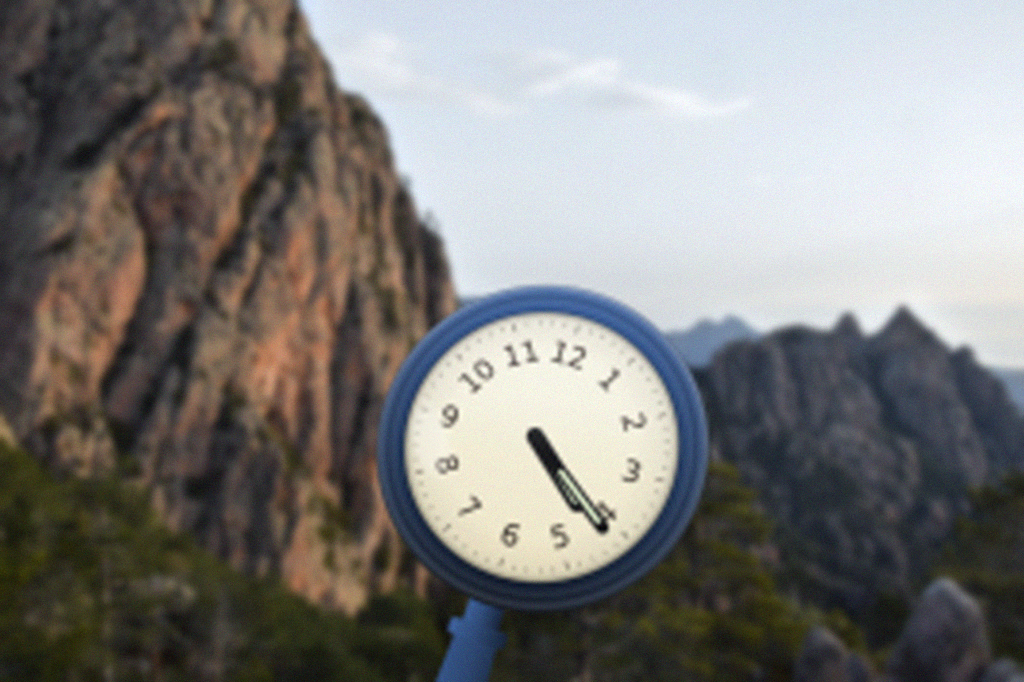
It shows 4.21
